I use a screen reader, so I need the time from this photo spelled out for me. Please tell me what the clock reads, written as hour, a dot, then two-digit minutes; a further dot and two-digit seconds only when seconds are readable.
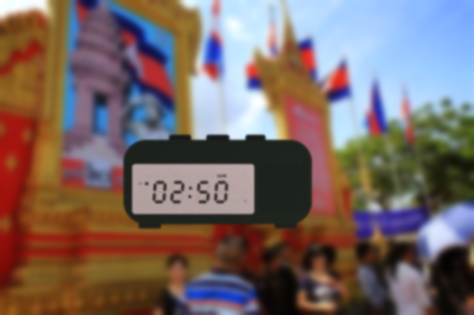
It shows 2.50
